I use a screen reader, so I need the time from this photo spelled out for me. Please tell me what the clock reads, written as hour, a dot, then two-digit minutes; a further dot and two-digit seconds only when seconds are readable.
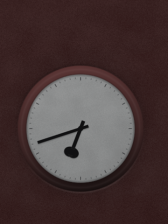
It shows 6.42
